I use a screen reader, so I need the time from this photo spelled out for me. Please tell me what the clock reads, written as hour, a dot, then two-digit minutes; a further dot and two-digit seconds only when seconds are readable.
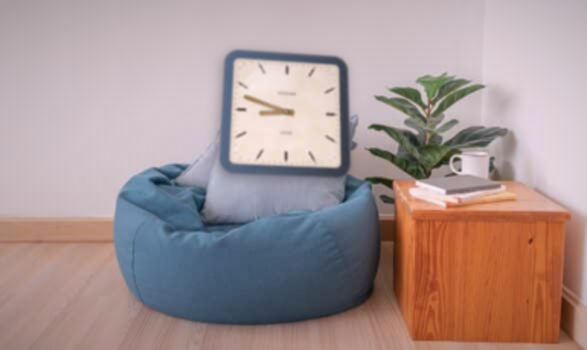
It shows 8.48
